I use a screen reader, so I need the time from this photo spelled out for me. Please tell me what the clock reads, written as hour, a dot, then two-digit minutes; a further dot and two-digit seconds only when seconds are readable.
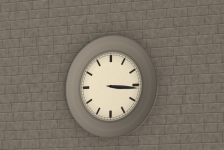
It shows 3.16
